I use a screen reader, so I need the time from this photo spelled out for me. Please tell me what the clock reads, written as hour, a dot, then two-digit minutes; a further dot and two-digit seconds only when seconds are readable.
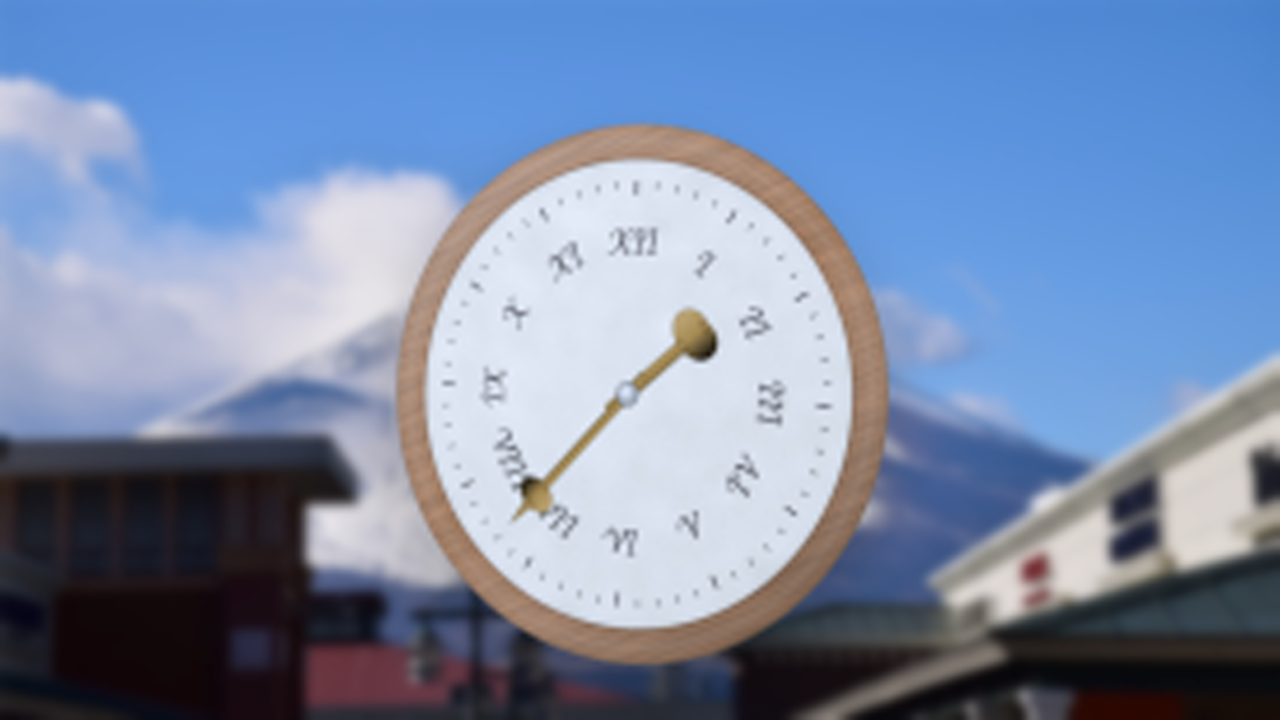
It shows 1.37
